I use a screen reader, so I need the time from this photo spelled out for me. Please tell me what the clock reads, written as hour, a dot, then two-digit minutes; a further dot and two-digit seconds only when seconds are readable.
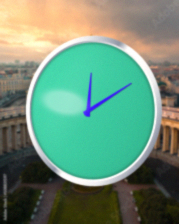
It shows 12.10
